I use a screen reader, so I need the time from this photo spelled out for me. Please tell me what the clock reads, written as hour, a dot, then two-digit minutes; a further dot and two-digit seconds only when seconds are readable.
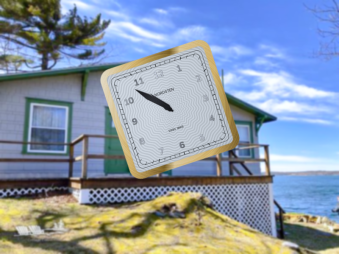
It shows 10.53
